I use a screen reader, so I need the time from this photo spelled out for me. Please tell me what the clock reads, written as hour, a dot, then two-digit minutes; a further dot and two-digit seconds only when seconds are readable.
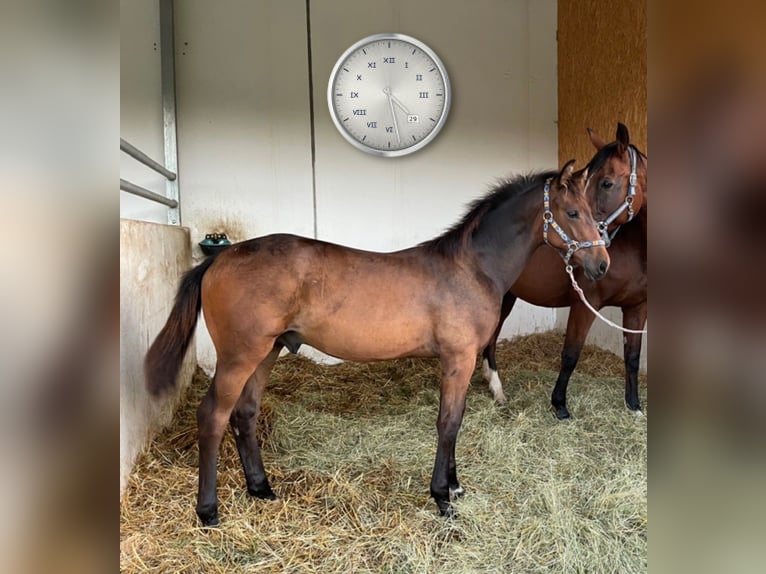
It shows 4.28
